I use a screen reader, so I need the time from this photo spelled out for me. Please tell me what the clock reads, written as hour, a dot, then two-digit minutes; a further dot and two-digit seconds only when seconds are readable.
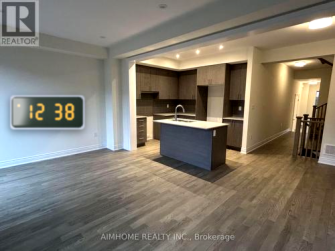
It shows 12.38
